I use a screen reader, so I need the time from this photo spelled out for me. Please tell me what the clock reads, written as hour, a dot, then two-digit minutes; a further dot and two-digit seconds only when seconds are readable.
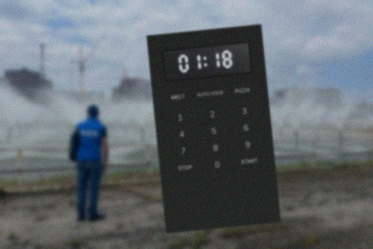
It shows 1.18
